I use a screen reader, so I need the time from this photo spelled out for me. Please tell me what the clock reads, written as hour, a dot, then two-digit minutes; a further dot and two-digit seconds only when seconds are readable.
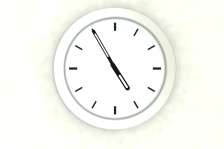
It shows 4.55
